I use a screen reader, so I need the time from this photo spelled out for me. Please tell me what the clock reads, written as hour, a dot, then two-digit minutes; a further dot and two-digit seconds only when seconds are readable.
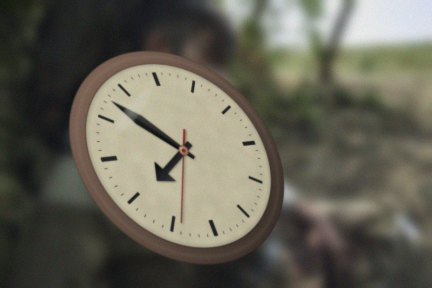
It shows 7.52.34
